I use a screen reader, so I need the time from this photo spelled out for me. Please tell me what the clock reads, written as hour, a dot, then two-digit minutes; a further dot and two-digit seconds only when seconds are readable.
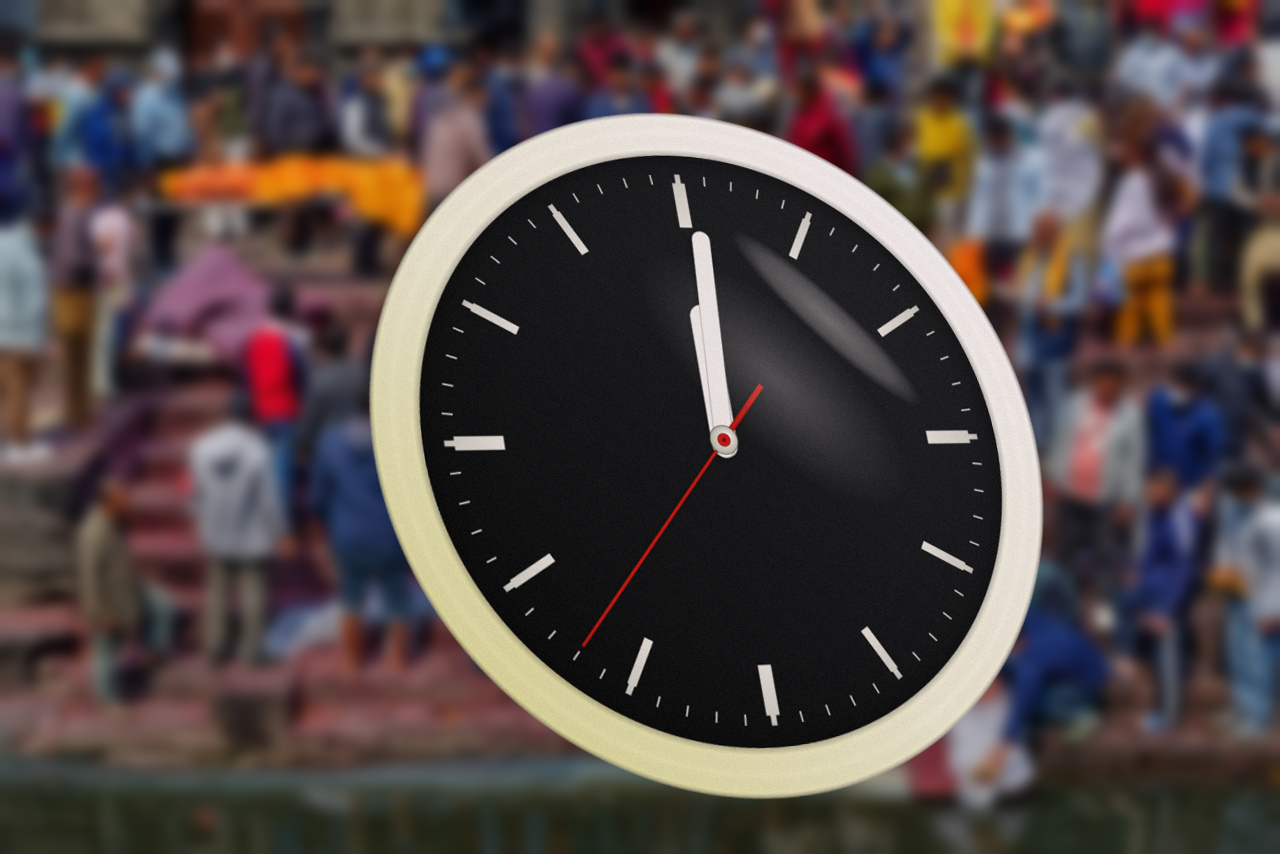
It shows 12.00.37
